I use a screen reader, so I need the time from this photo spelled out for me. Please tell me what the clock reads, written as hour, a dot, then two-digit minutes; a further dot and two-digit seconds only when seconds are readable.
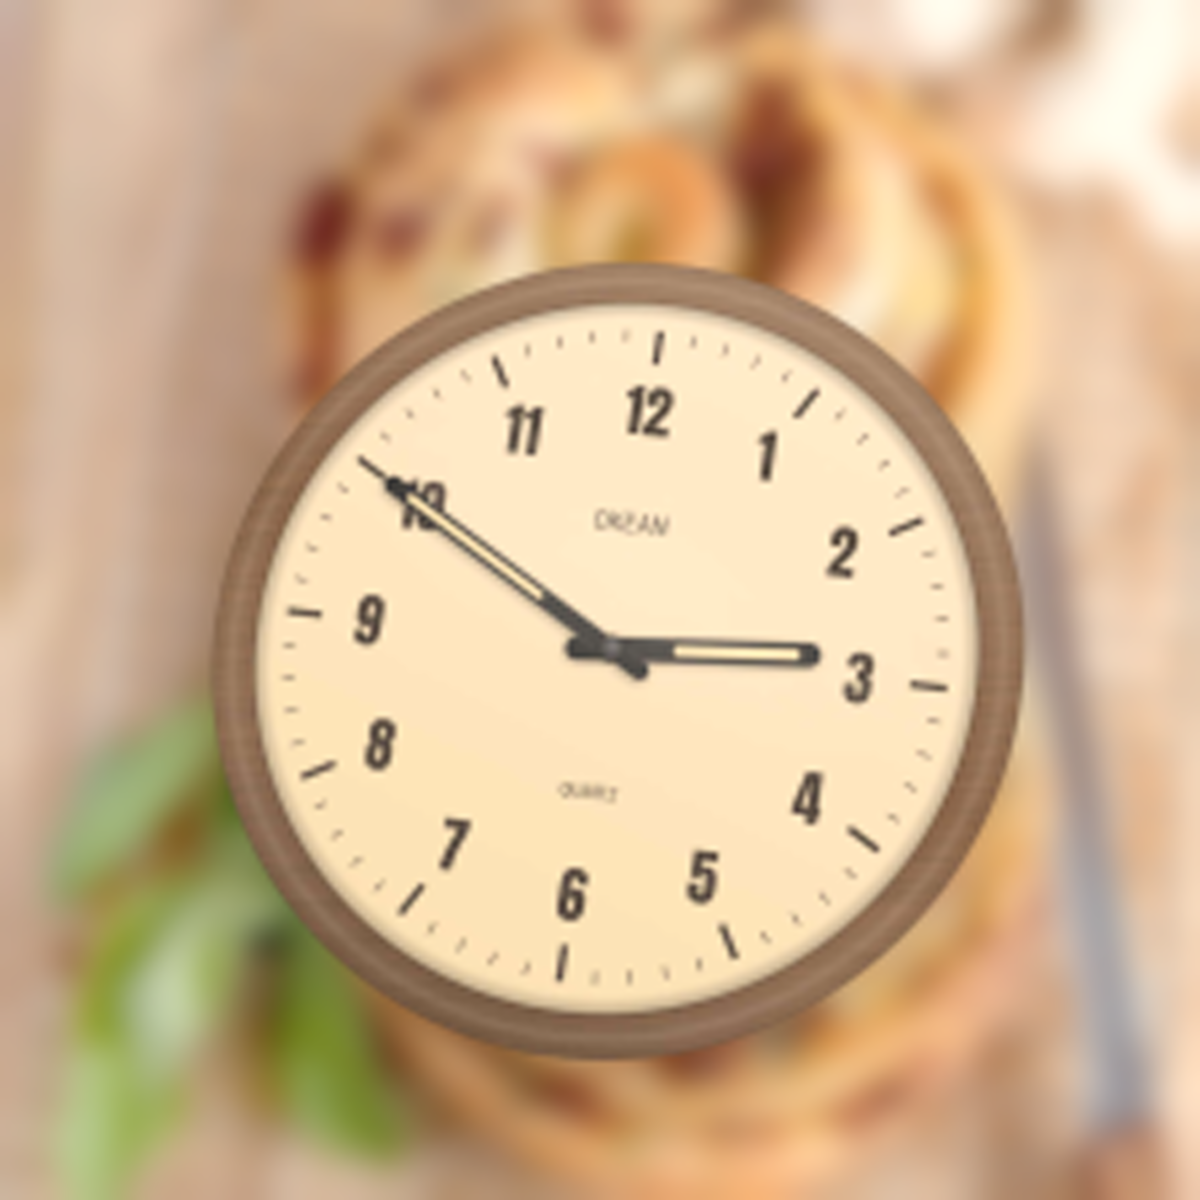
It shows 2.50
